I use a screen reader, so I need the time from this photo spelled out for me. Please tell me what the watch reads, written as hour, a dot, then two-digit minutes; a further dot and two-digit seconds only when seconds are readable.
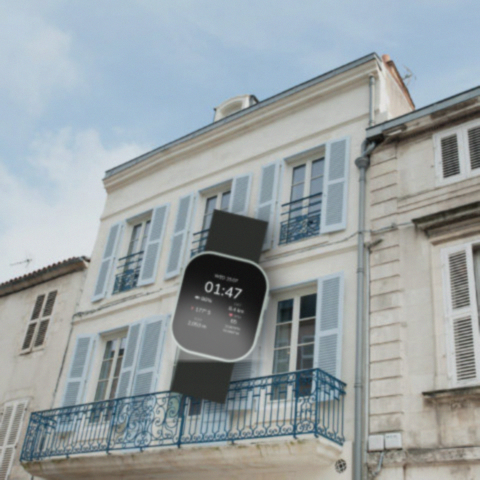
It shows 1.47
